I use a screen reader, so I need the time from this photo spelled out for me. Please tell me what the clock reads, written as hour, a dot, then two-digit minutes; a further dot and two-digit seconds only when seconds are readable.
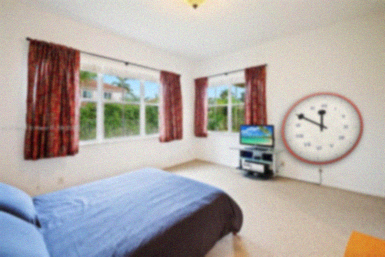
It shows 11.49
